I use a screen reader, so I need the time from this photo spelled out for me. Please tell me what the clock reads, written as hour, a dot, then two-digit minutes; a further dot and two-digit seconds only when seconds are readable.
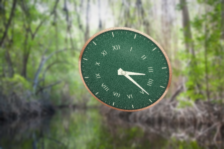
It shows 3.24
